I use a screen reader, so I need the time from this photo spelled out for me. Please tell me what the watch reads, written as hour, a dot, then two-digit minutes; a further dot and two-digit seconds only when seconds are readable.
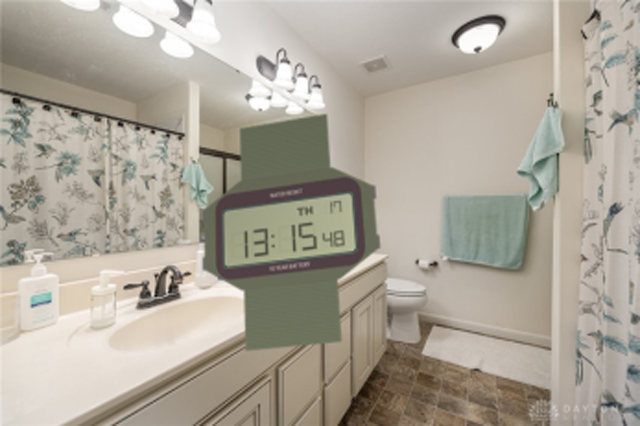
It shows 13.15.48
